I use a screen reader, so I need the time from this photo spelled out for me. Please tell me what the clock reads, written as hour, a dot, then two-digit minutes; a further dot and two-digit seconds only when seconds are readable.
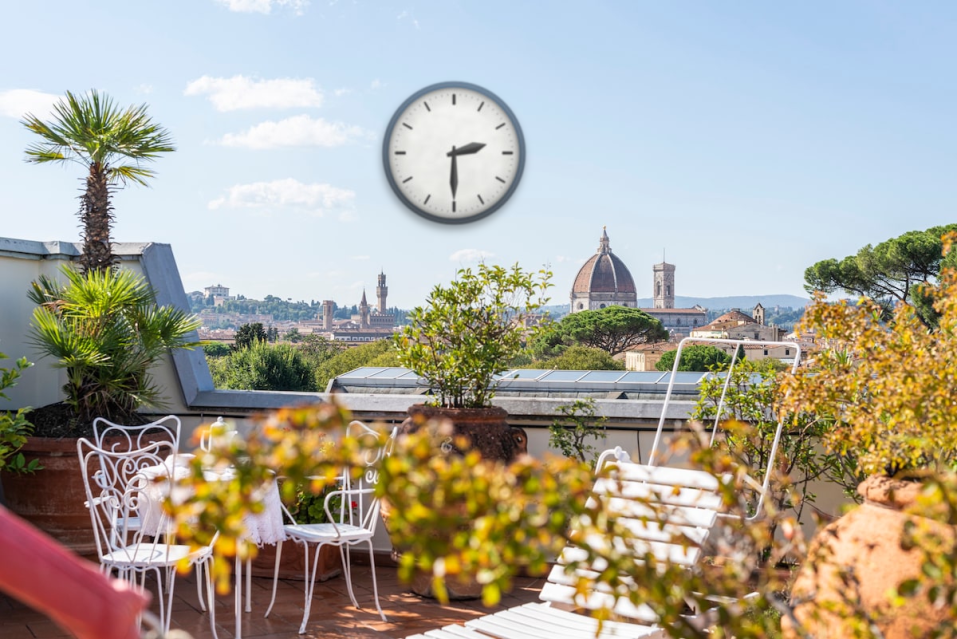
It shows 2.30
